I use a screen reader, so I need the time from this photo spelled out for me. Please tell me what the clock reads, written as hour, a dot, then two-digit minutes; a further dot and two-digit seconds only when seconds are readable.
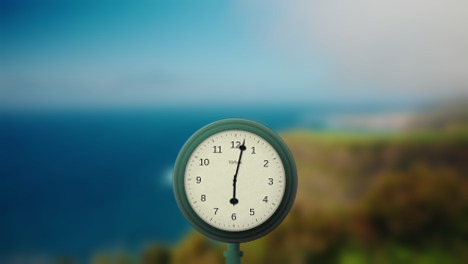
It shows 6.02
